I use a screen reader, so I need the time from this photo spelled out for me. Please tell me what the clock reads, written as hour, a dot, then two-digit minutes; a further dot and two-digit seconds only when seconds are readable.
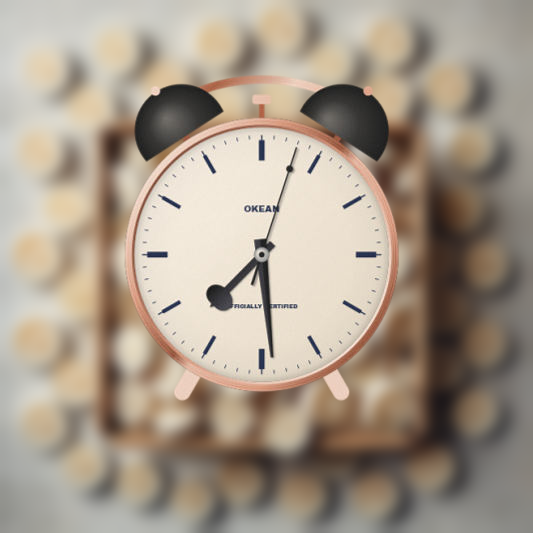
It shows 7.29.03
